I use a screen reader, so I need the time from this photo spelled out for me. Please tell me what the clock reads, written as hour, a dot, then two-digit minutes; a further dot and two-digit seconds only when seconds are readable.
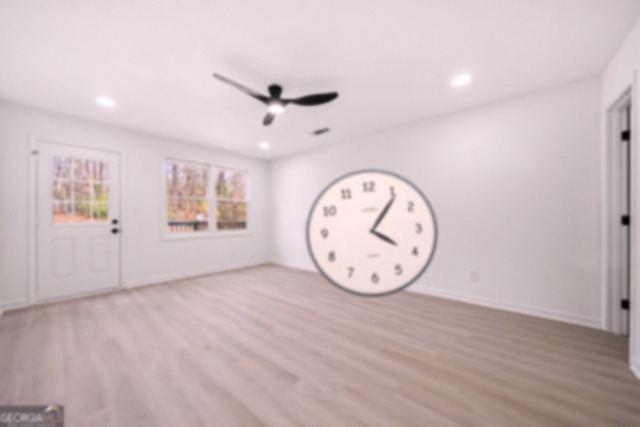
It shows 4.06
